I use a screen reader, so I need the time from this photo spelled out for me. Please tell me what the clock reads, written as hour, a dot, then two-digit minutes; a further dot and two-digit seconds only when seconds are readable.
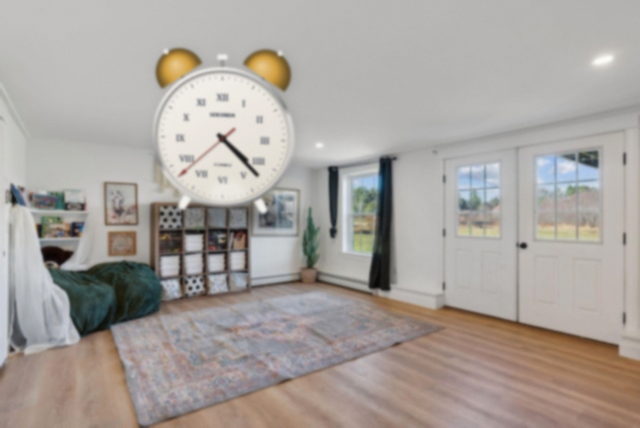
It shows 4.22.38
